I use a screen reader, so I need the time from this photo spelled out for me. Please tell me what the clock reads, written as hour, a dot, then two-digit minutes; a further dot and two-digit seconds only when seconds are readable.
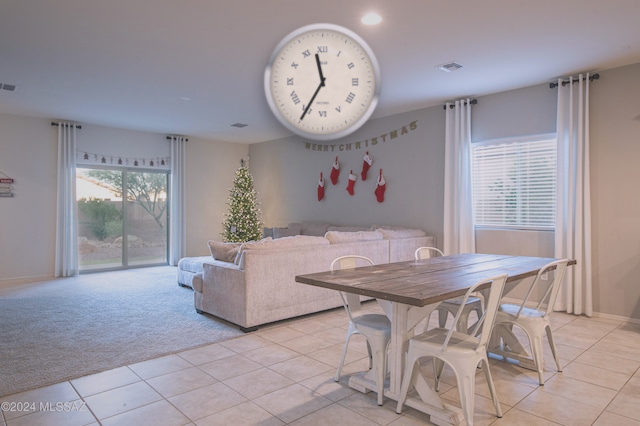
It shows 11.35
